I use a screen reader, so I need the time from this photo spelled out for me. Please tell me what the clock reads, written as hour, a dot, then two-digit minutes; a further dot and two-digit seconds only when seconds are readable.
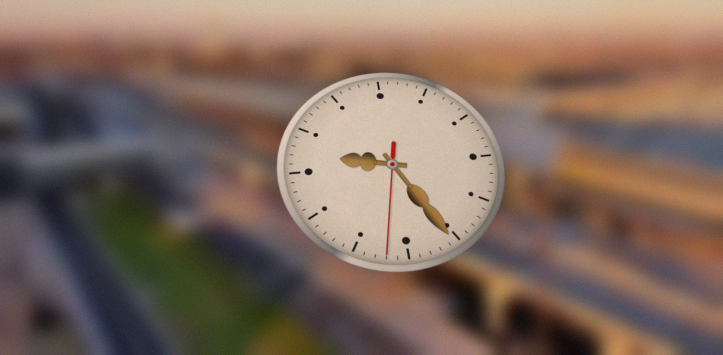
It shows 9.25.32
